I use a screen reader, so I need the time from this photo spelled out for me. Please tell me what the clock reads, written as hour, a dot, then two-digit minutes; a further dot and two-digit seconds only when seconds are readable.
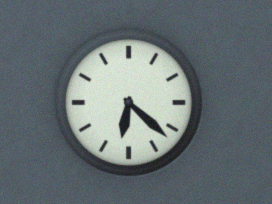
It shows 6.22
